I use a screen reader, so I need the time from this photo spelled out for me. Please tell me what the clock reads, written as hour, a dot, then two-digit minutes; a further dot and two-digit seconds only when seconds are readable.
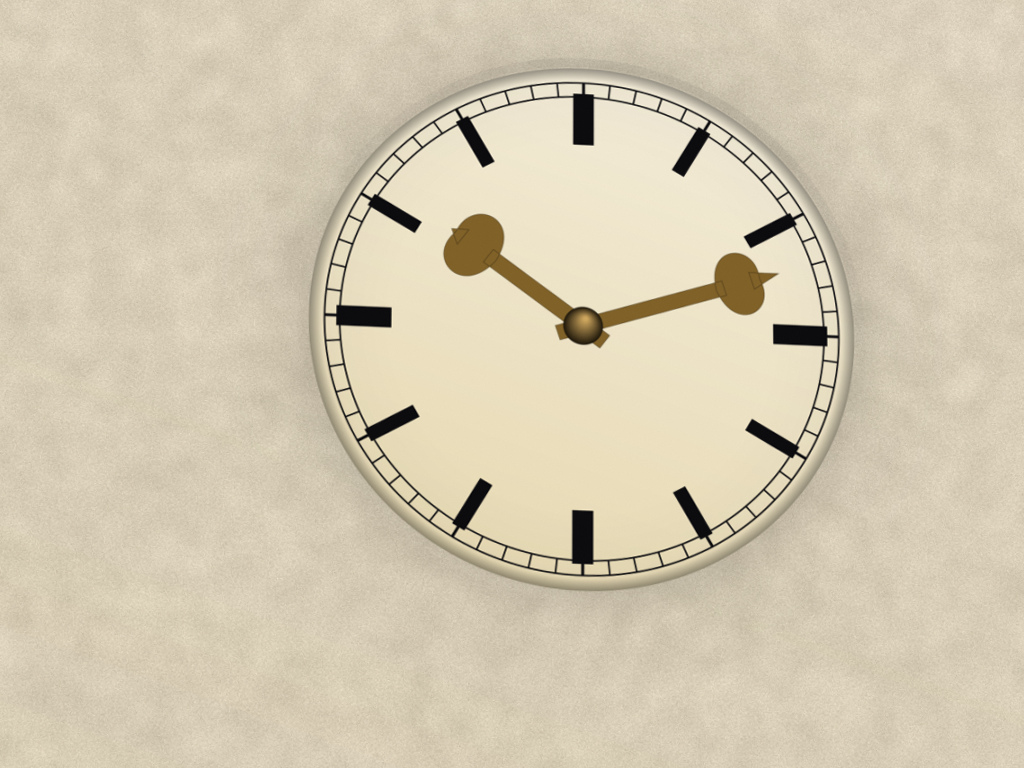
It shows 10.12
